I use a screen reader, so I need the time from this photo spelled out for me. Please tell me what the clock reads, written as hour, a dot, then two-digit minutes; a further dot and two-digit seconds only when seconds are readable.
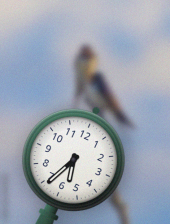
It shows 5.34
